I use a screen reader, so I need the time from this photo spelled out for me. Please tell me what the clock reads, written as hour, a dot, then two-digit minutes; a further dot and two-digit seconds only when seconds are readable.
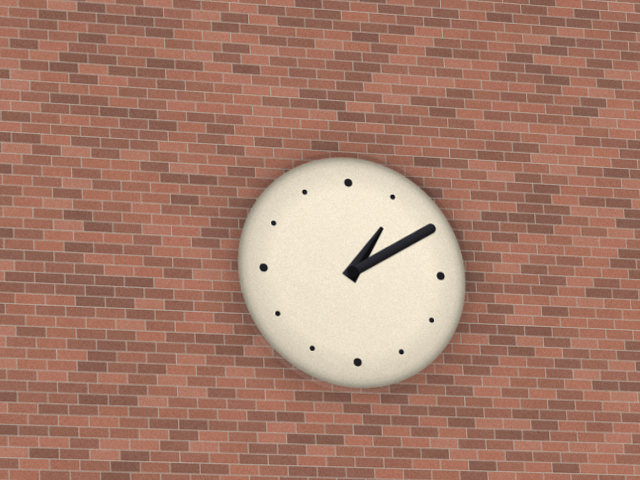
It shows 1.10
